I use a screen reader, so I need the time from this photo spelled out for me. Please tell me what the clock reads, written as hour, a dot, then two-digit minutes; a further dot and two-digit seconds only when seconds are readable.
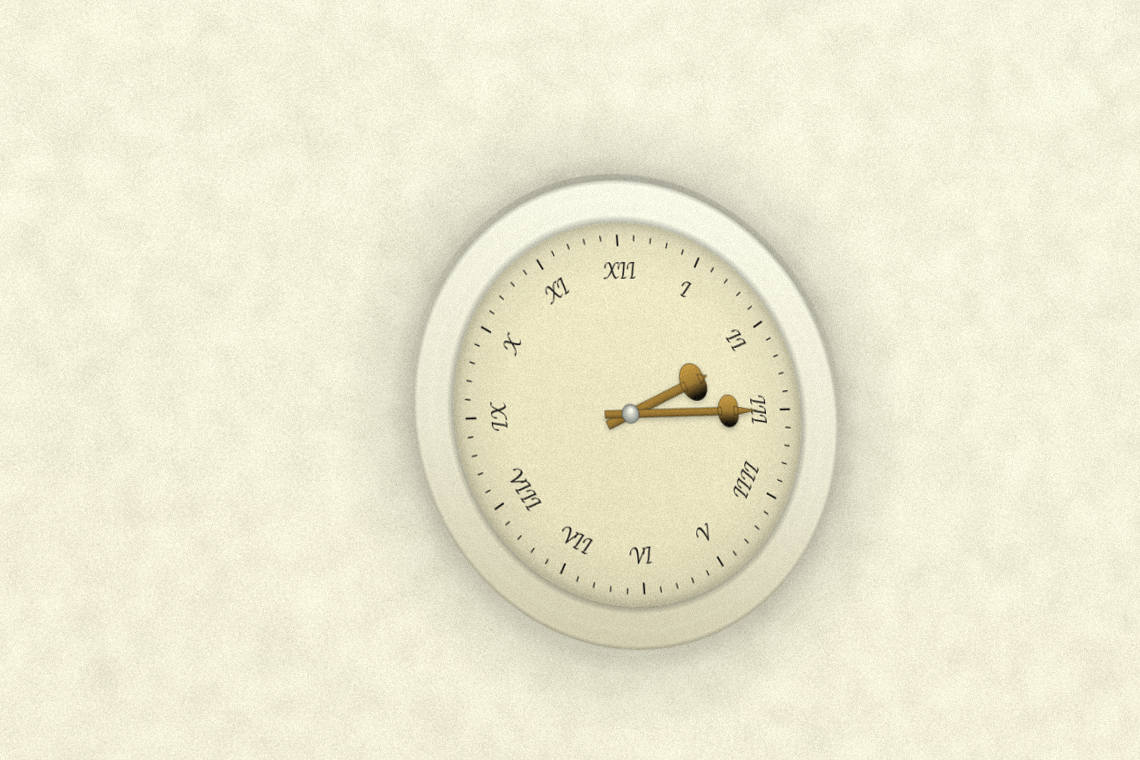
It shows 2.15
